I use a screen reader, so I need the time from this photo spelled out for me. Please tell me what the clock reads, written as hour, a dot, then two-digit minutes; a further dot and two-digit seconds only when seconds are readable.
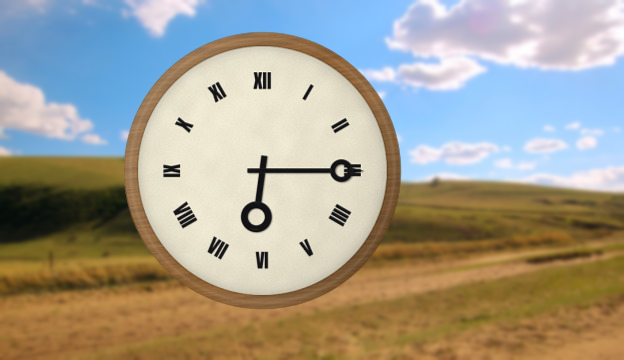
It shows 6.15
